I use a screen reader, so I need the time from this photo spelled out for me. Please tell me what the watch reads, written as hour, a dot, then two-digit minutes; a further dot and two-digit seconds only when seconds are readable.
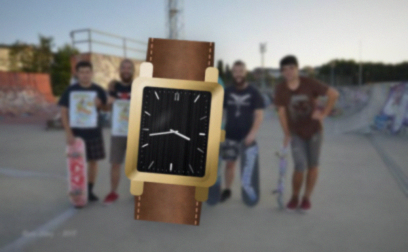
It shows 3.43
